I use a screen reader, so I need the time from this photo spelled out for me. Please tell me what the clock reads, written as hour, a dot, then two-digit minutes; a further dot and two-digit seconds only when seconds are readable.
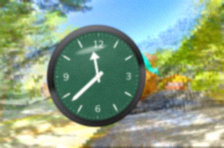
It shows 11.38
